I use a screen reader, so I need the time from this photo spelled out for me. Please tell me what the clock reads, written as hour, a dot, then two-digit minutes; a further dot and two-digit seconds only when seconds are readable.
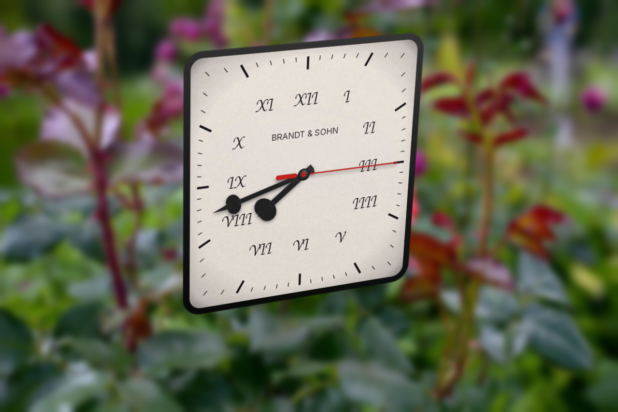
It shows 7.42.15
